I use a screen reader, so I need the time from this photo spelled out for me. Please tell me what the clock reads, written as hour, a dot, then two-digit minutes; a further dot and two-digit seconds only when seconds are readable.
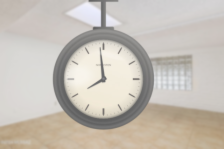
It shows 7.59
